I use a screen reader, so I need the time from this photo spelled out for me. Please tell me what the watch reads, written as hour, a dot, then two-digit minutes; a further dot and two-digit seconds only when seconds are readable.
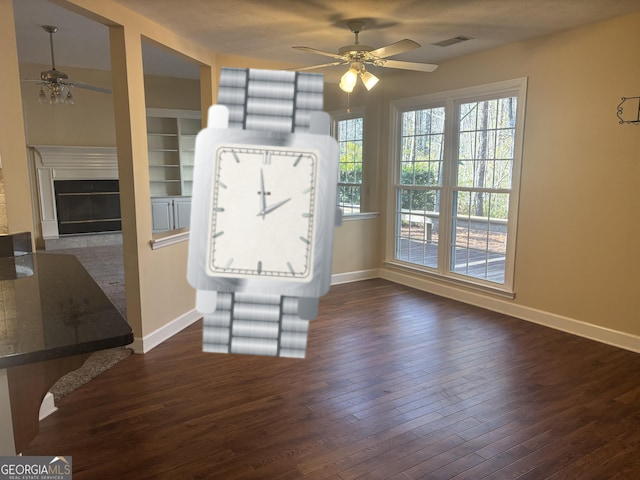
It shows 1.59
